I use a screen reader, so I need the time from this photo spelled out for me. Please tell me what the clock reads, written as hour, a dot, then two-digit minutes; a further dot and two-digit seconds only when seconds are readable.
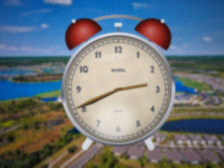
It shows 2.41
